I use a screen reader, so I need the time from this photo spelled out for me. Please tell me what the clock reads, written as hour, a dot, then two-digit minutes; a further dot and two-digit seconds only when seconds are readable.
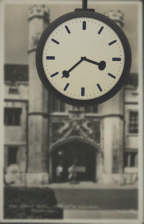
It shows 3.38
